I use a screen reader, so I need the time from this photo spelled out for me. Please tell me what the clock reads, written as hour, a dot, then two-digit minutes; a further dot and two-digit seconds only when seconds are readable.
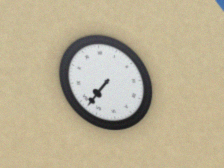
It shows 7.38
